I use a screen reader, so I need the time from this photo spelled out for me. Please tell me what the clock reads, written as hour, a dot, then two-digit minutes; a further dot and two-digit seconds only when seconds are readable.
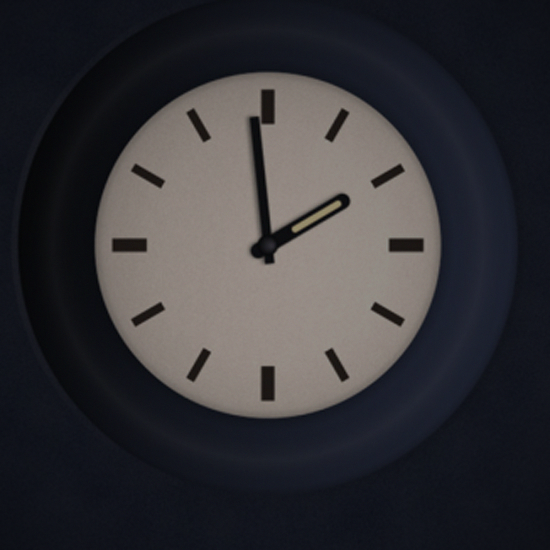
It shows 1.59
